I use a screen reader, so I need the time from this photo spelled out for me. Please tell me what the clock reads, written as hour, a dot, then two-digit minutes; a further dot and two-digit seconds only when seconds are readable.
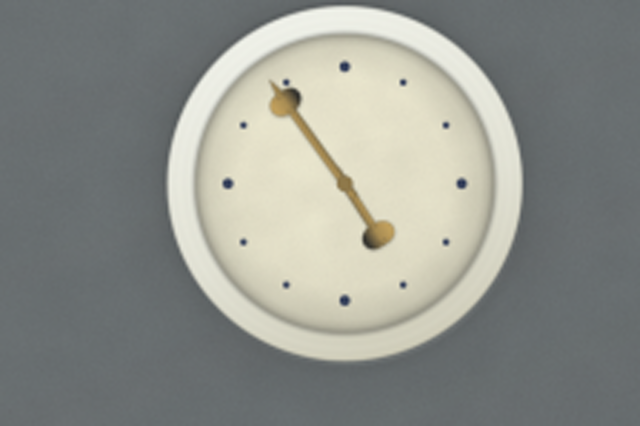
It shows 4.54
